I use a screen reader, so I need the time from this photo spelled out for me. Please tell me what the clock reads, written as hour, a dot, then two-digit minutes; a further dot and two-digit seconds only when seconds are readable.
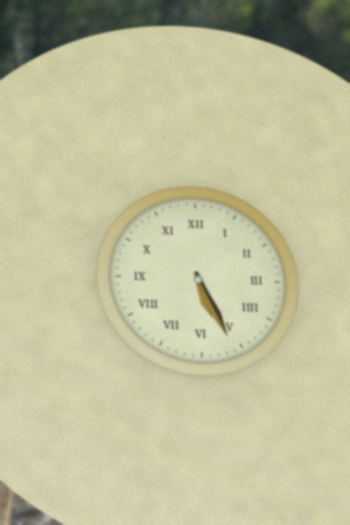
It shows 5.26
